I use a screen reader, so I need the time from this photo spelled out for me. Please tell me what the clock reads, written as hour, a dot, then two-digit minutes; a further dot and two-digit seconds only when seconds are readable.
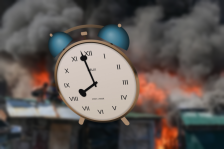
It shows 7.58
